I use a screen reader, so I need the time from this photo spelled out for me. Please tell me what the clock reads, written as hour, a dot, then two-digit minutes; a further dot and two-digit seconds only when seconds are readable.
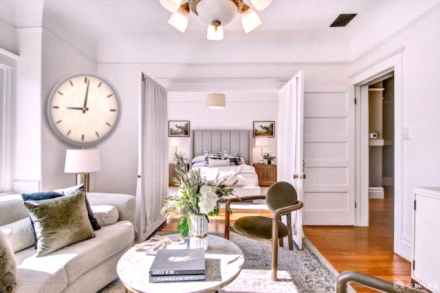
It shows 9.01
